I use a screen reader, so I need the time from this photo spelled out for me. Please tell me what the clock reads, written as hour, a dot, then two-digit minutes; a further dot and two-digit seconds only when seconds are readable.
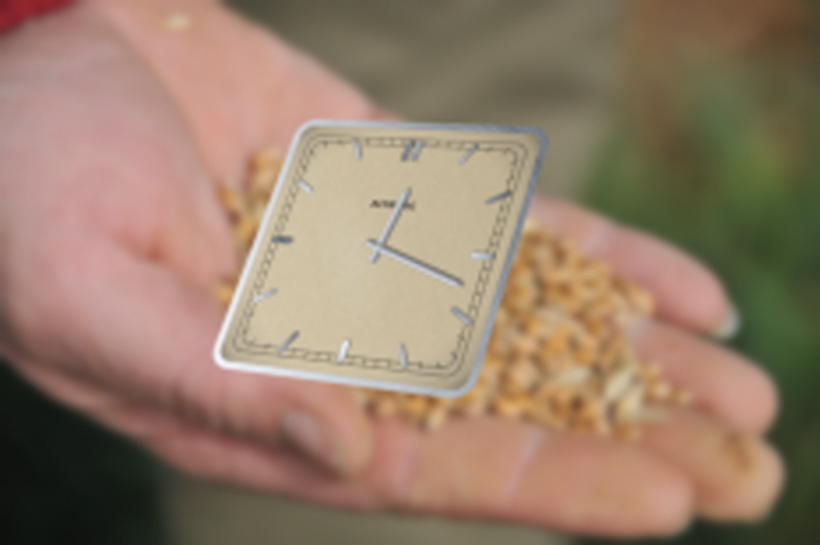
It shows 12.18
